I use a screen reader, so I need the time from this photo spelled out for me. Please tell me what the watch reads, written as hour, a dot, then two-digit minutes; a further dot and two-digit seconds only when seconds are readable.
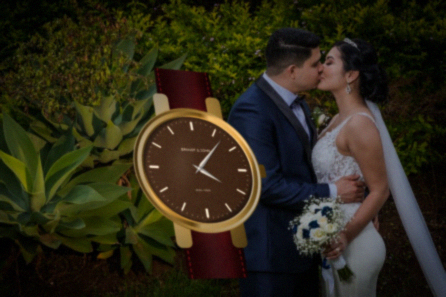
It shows 4.07
